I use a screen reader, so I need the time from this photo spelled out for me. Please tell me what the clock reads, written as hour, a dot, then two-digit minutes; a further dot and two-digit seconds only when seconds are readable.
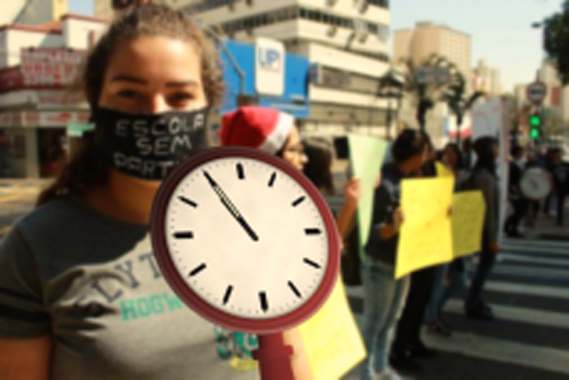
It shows 10.55
